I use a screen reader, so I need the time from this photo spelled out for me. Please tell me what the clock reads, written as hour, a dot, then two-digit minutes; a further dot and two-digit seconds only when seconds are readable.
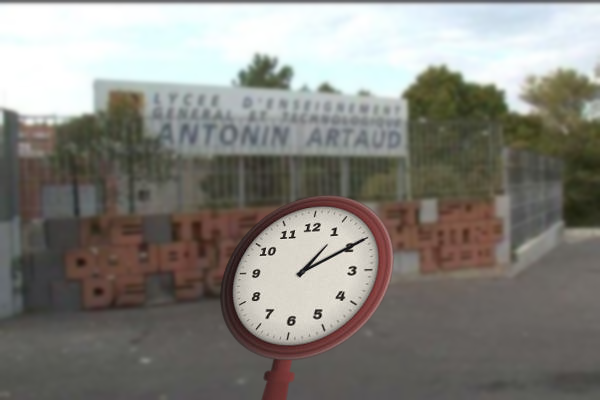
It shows 1.10
